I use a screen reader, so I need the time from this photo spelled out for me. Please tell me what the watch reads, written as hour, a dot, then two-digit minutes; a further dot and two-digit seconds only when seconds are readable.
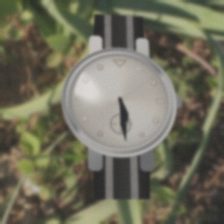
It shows 5.29
